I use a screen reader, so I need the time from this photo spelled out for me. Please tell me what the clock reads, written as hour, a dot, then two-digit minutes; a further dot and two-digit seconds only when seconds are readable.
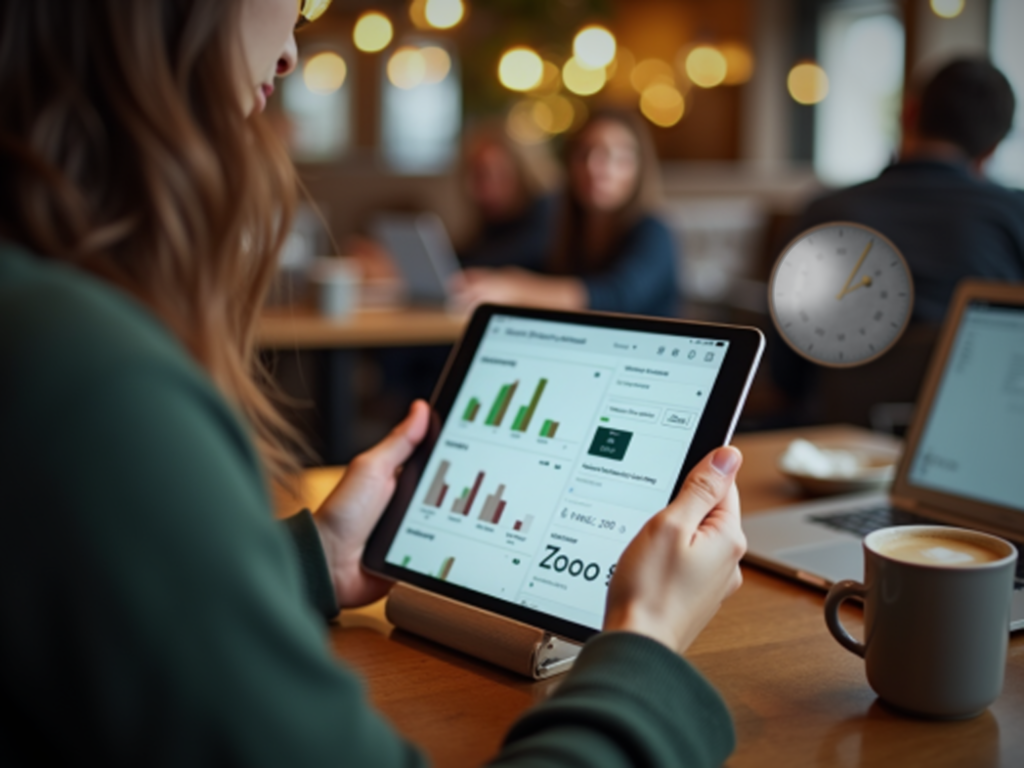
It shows 2.05
